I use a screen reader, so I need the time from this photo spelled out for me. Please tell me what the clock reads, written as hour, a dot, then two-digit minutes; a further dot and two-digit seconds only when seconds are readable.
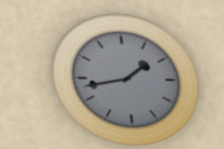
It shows 1.43
